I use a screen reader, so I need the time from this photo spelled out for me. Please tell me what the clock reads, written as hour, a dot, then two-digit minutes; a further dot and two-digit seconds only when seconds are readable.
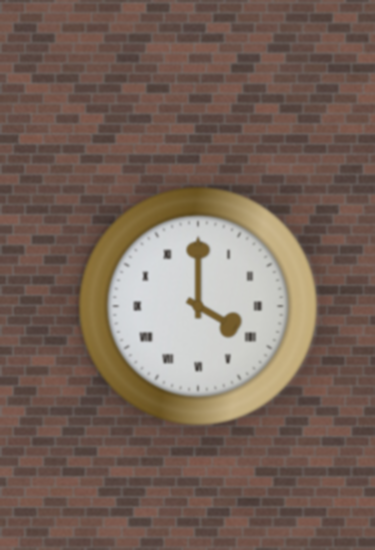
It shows 4.00
